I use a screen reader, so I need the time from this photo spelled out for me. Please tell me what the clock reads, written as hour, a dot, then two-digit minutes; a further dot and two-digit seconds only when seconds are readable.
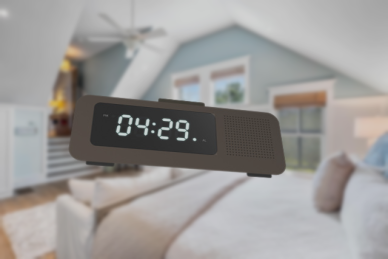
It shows 4.29
